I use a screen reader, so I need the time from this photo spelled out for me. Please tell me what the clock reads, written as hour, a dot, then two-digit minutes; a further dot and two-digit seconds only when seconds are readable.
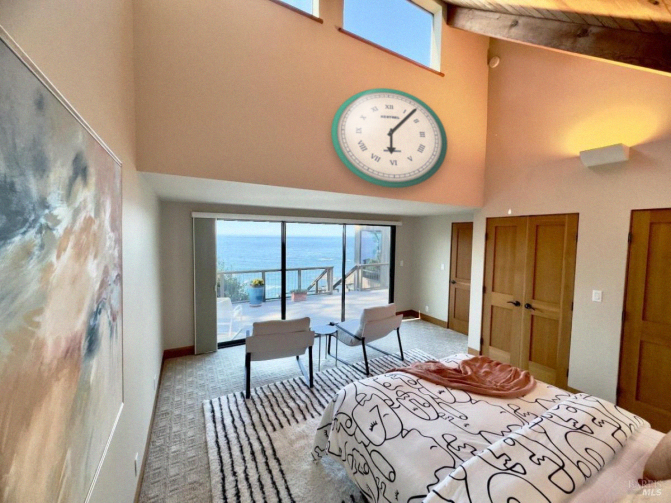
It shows 6.07
